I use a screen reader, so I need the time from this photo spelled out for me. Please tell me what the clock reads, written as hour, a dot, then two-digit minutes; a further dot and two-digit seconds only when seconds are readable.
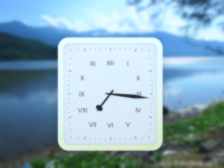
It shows 7.16
